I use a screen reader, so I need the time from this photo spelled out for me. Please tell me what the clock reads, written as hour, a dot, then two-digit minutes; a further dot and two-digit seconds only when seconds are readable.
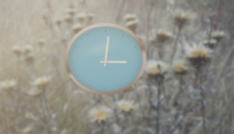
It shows 3.01
